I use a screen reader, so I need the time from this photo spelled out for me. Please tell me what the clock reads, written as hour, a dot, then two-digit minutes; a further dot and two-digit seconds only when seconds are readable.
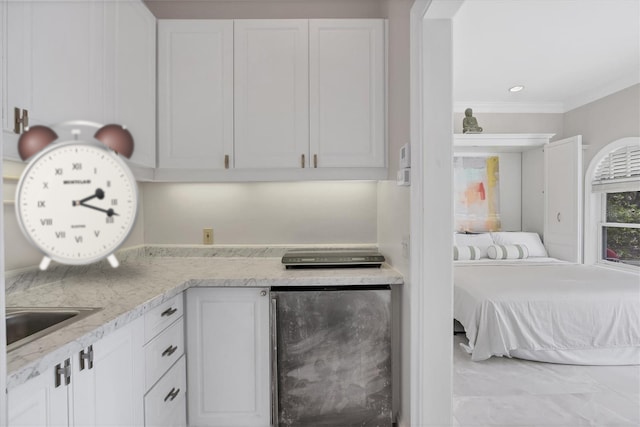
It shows 2.18
